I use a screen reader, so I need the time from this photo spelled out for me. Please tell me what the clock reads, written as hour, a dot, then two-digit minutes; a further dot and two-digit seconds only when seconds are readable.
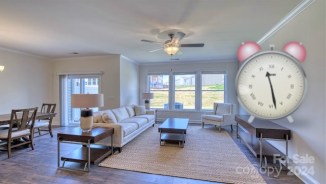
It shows 11.28
